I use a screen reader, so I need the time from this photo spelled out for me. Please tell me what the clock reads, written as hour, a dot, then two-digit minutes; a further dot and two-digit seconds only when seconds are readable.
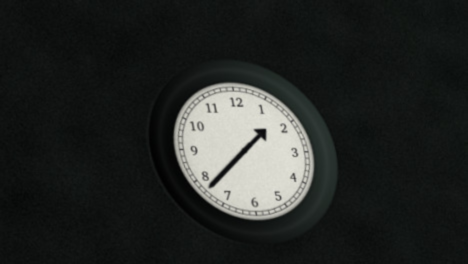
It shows 1.38
